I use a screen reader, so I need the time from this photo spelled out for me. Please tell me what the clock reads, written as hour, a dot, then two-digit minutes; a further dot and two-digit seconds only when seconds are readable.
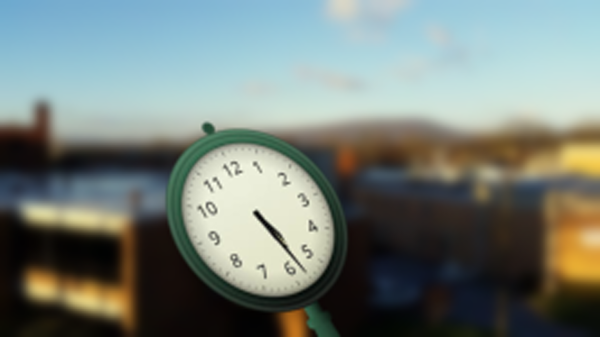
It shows 5.28
